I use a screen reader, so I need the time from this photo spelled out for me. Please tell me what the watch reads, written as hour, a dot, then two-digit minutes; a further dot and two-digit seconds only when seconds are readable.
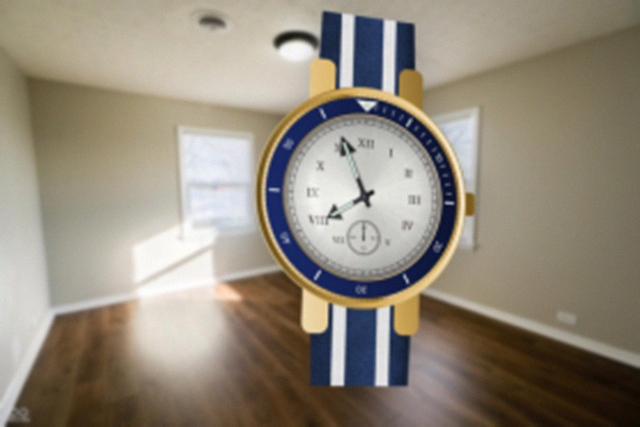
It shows 7.56
